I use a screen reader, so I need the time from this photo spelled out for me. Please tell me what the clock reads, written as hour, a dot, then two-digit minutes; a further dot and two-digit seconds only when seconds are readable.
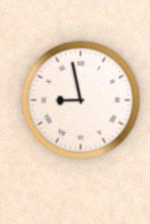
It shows 8.58
